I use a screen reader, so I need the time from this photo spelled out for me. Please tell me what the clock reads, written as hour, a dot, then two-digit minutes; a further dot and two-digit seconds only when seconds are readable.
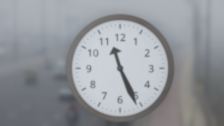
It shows 11.26
